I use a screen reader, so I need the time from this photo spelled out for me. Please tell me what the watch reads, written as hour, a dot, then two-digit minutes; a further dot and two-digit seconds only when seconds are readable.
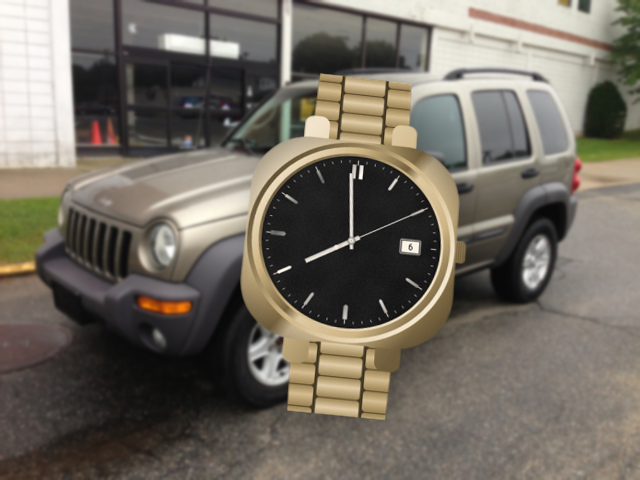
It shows 7.59.10
